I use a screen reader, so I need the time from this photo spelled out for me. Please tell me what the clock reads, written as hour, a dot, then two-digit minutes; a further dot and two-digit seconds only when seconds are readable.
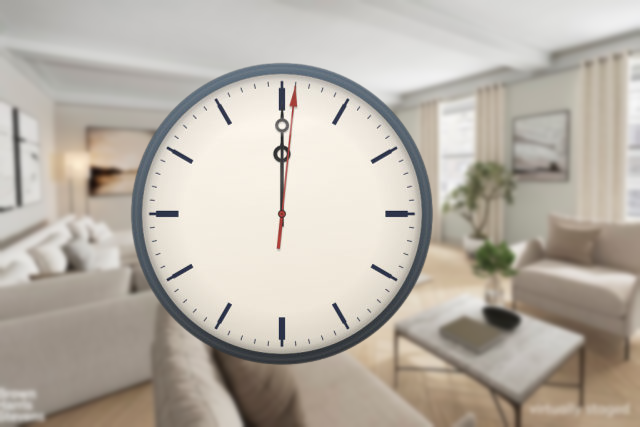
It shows 12.00.01
